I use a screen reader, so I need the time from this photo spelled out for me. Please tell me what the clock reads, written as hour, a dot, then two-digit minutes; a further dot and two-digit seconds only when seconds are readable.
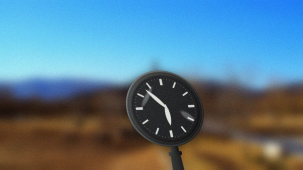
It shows 5.53
